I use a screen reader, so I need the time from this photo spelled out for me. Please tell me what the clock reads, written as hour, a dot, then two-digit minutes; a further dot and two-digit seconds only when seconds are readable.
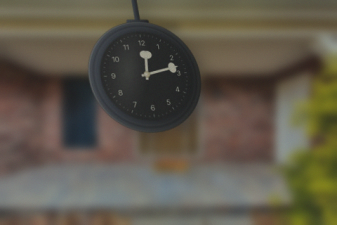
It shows 12.13
